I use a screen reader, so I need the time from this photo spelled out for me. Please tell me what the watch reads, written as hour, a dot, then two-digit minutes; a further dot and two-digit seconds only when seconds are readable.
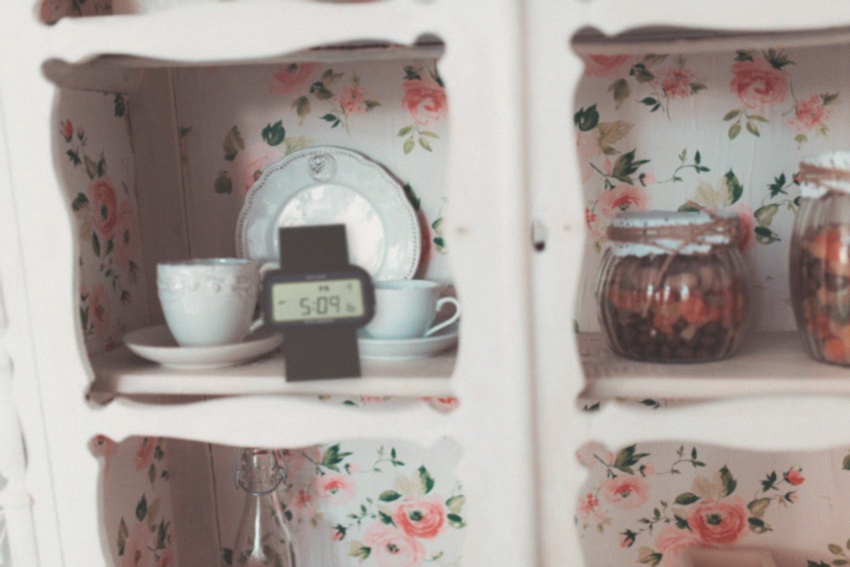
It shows 5.09
